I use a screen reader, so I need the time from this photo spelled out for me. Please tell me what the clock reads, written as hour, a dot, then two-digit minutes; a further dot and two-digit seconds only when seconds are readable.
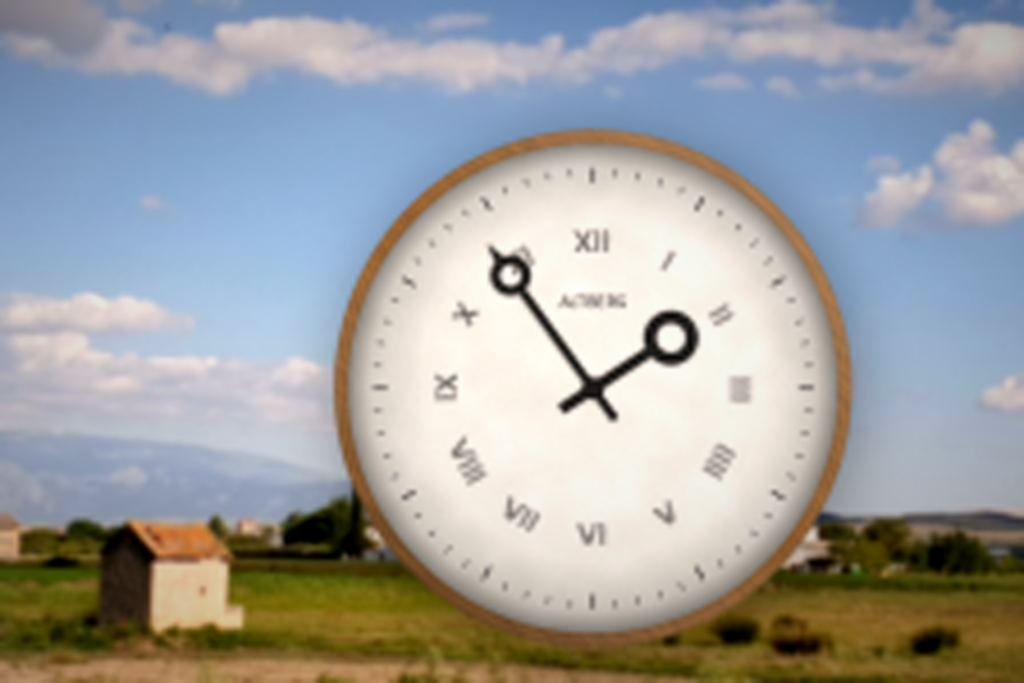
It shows 1.54
